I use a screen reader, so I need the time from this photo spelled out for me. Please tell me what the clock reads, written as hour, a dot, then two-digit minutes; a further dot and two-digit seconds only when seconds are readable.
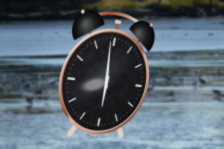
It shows 5.59
